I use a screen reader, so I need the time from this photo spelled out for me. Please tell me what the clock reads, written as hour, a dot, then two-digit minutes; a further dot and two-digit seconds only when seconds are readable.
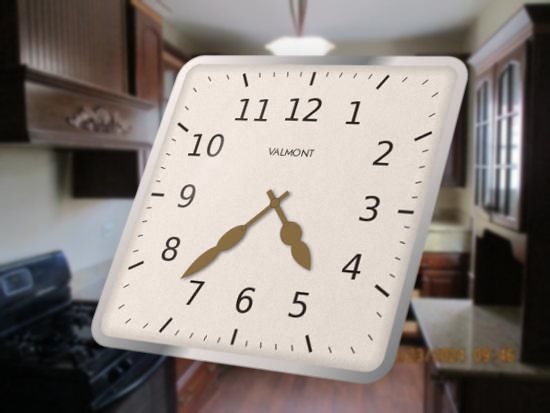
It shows 4.37
